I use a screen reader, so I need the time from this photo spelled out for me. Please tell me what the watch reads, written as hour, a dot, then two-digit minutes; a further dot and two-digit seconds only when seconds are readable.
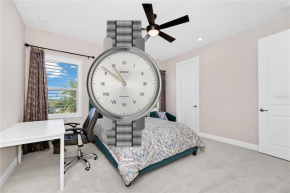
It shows 10.51
